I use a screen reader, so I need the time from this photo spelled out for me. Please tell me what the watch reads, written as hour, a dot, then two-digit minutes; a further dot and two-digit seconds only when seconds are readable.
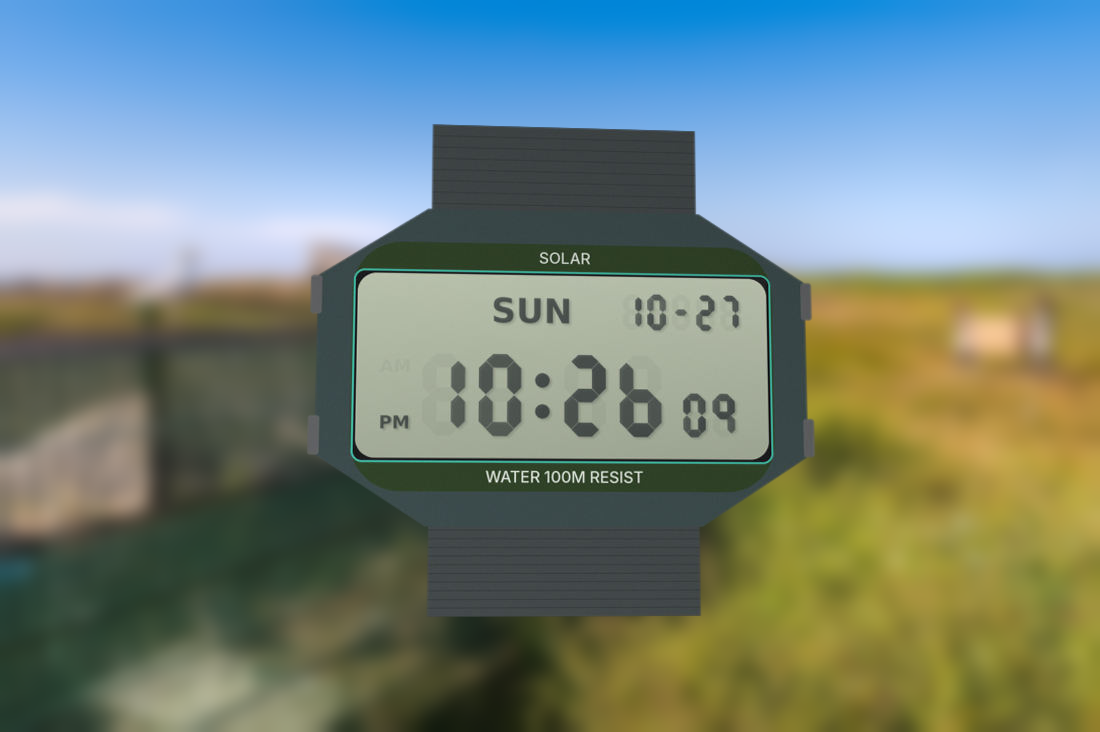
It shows 10.26.09
